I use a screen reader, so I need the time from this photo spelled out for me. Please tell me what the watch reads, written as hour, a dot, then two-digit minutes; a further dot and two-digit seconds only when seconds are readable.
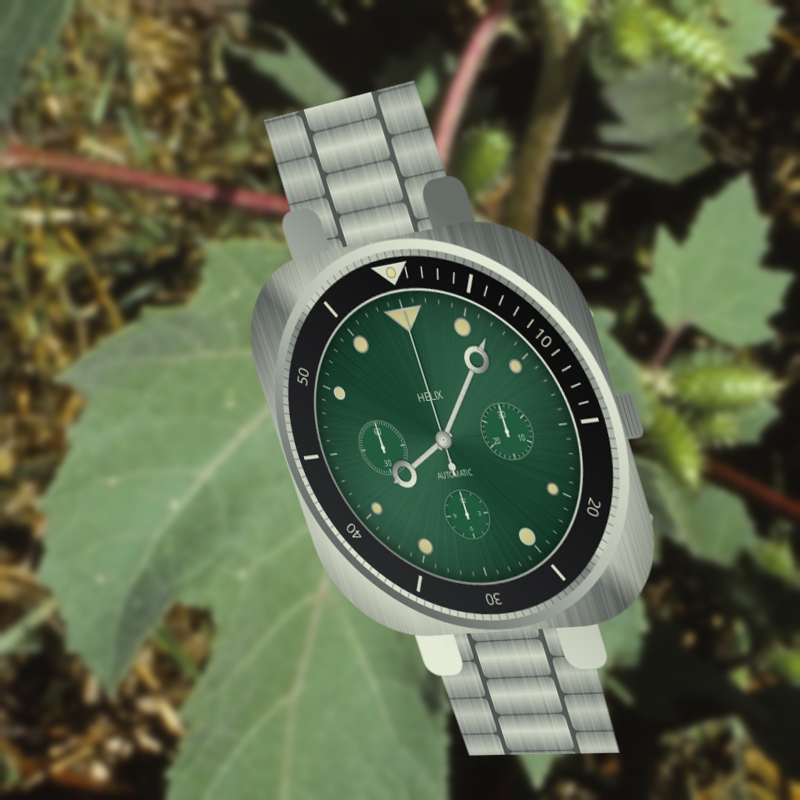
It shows 8.07
